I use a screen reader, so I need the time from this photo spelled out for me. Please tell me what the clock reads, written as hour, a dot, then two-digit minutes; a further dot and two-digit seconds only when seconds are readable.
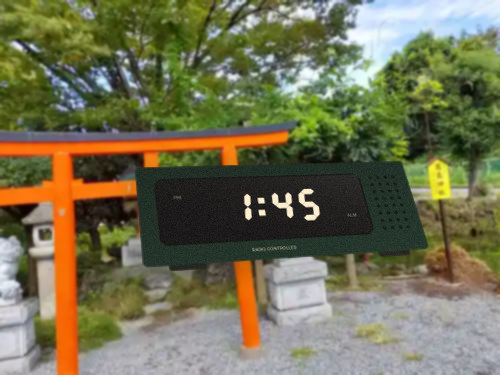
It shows 1.45
